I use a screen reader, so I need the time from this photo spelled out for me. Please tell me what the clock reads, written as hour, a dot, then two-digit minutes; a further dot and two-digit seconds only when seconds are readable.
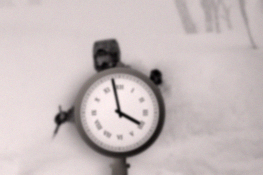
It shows 3.58
